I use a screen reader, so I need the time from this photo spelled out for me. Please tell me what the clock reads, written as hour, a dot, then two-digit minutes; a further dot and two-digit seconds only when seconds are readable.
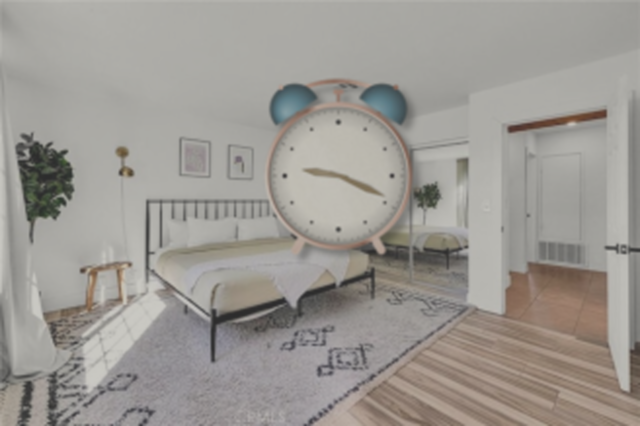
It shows 9.19
